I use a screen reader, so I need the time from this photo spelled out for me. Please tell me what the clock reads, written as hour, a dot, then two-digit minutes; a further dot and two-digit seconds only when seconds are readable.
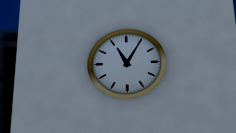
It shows 11.05
